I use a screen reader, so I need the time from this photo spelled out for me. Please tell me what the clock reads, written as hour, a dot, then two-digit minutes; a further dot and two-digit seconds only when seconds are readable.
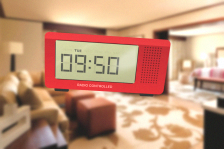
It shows 9.50
